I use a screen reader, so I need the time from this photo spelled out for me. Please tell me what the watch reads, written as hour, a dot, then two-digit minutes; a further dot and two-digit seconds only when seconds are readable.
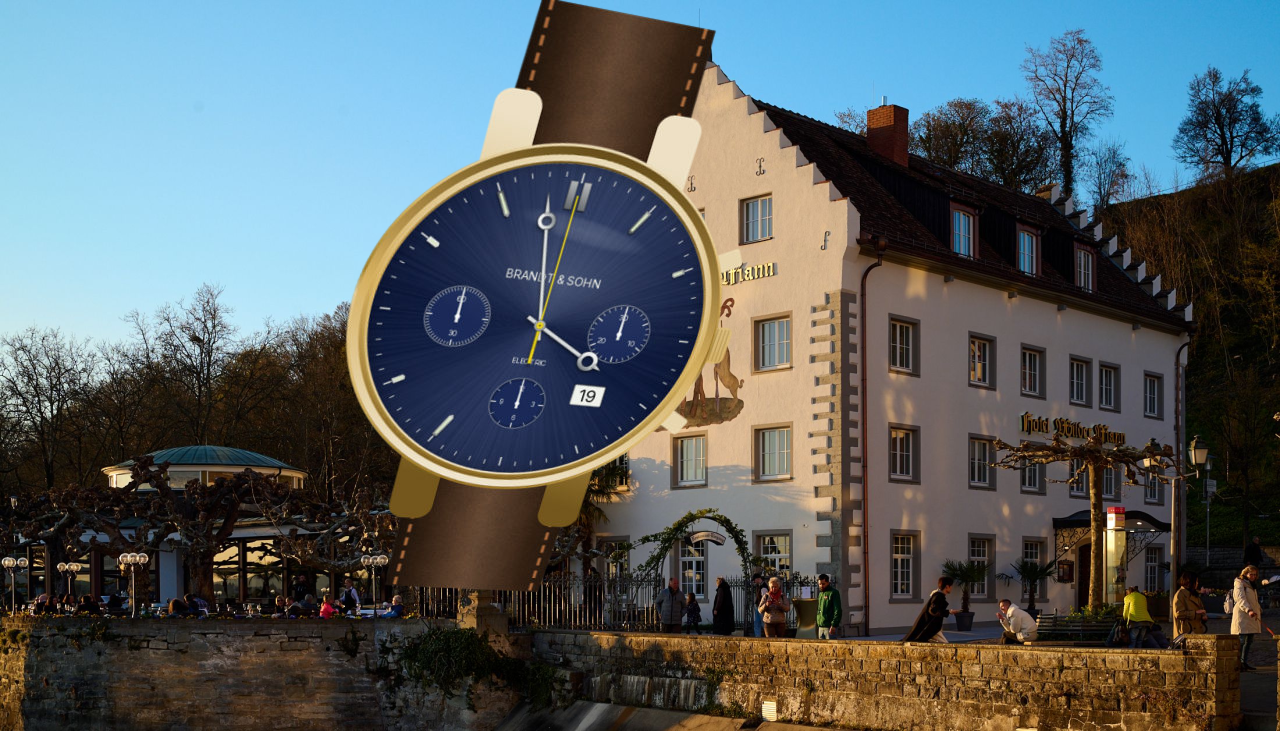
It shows 3.58
